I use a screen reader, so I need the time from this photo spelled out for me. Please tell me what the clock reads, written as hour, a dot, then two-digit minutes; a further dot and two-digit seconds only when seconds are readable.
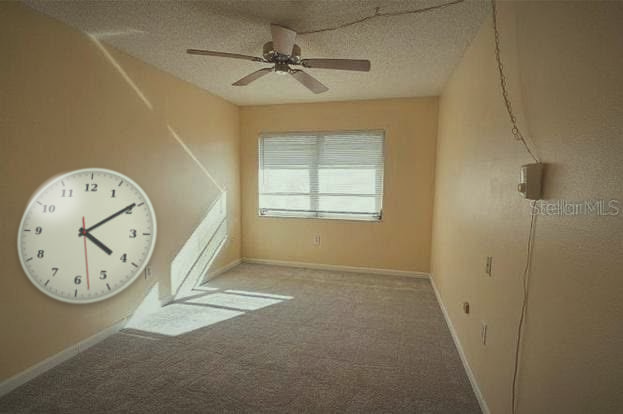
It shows 4.09.28
